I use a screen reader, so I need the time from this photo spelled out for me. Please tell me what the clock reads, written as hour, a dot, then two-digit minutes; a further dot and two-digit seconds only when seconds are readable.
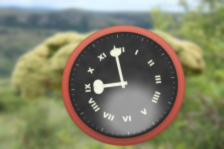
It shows 8.59
